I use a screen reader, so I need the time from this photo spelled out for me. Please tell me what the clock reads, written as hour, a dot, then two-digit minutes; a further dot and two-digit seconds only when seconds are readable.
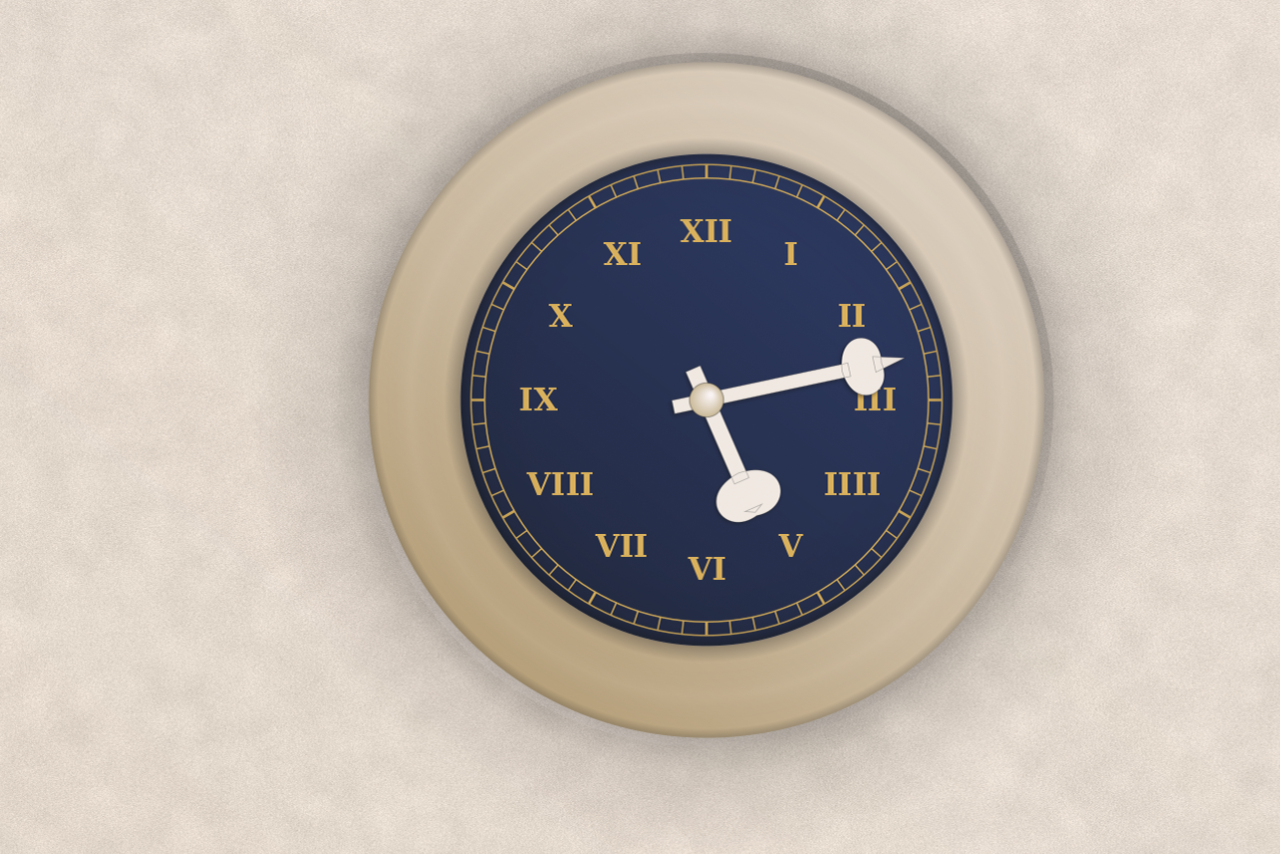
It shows 5.13
